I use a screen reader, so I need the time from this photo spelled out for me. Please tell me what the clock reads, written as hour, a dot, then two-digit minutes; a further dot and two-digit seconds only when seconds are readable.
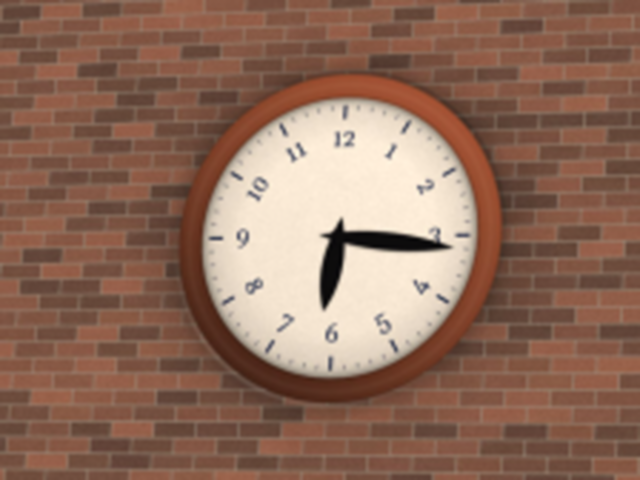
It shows 6.16
